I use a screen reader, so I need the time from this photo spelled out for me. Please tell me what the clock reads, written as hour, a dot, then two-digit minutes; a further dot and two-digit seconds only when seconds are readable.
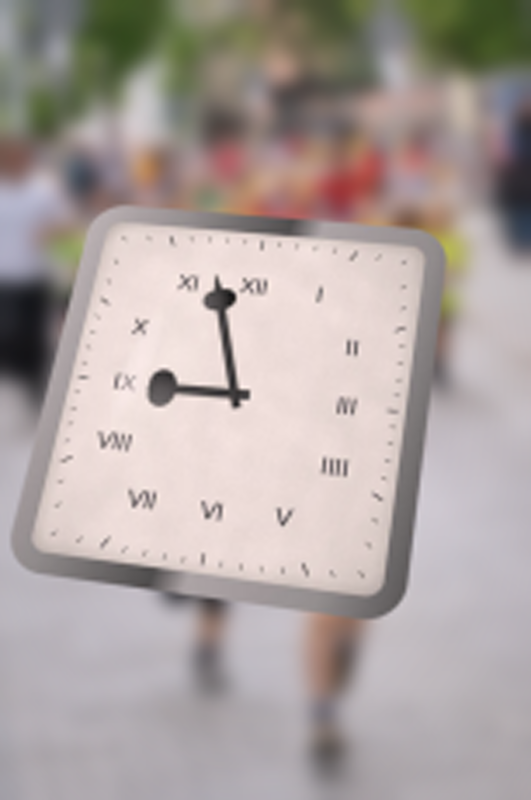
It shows 8.57
